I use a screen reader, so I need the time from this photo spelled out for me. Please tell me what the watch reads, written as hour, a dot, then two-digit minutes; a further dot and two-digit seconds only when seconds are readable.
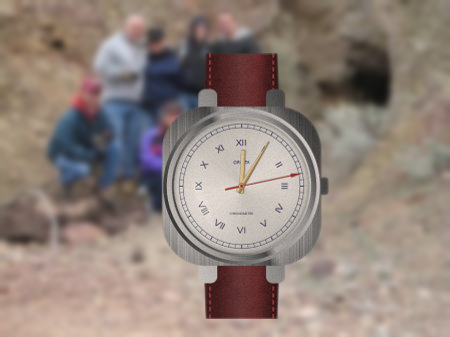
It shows 12.05.13
